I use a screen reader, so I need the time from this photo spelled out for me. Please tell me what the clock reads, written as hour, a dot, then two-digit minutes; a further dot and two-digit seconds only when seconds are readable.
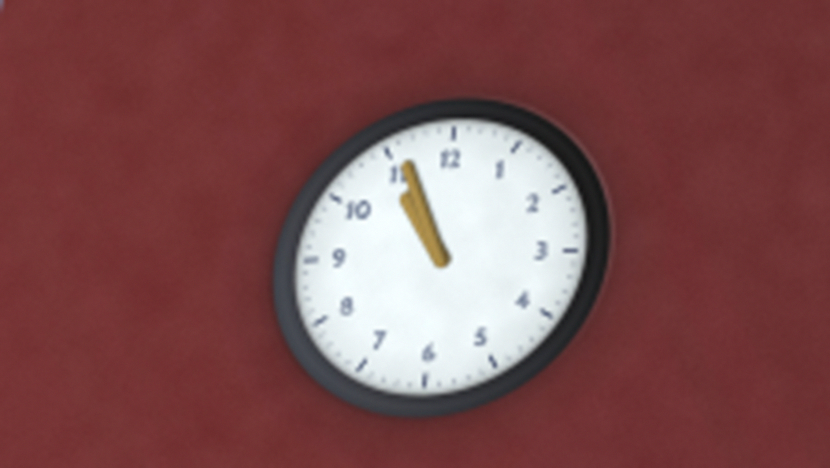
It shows 10.56
